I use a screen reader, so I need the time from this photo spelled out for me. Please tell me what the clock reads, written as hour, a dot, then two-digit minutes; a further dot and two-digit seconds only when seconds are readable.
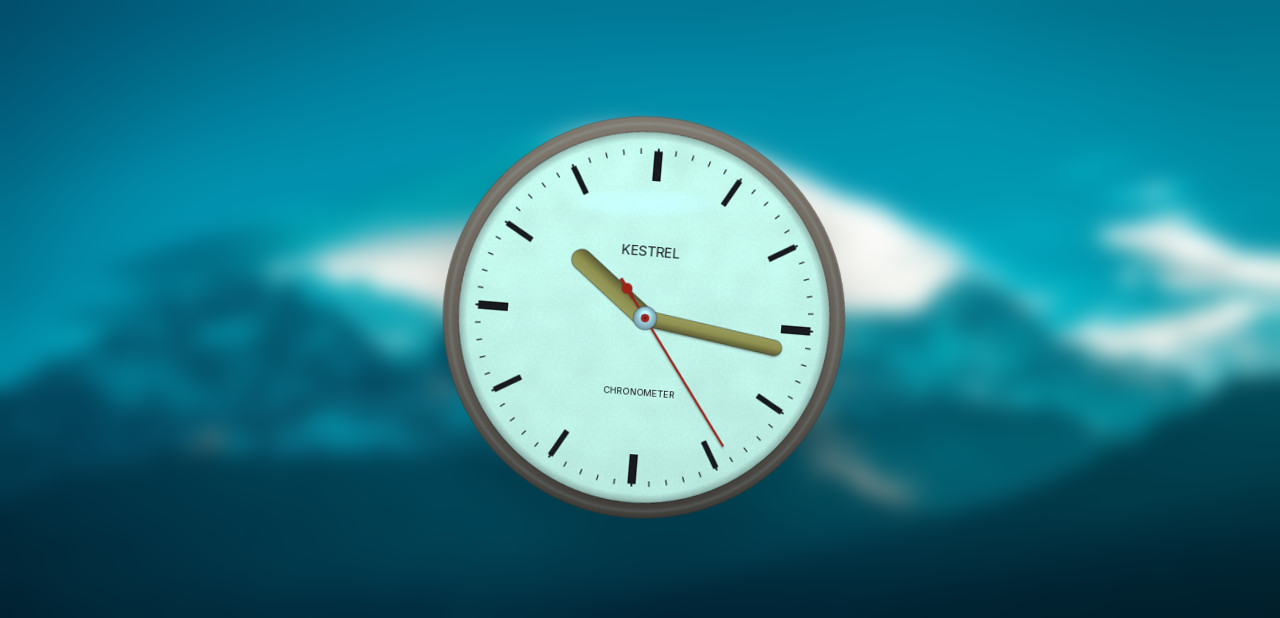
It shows 10.16.24
